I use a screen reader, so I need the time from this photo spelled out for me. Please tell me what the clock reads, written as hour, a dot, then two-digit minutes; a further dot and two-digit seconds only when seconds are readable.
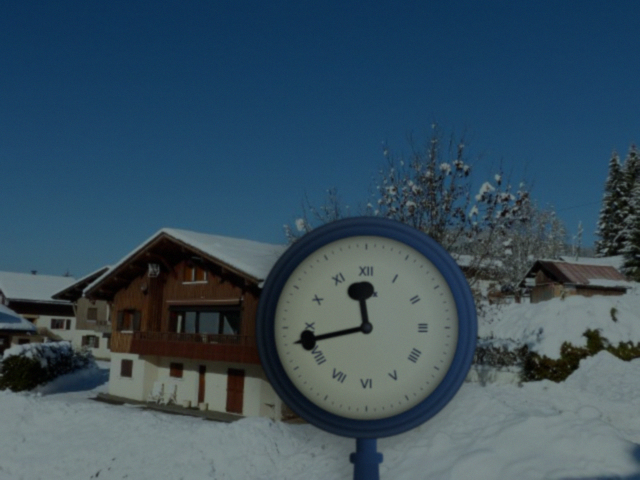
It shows 11.43
